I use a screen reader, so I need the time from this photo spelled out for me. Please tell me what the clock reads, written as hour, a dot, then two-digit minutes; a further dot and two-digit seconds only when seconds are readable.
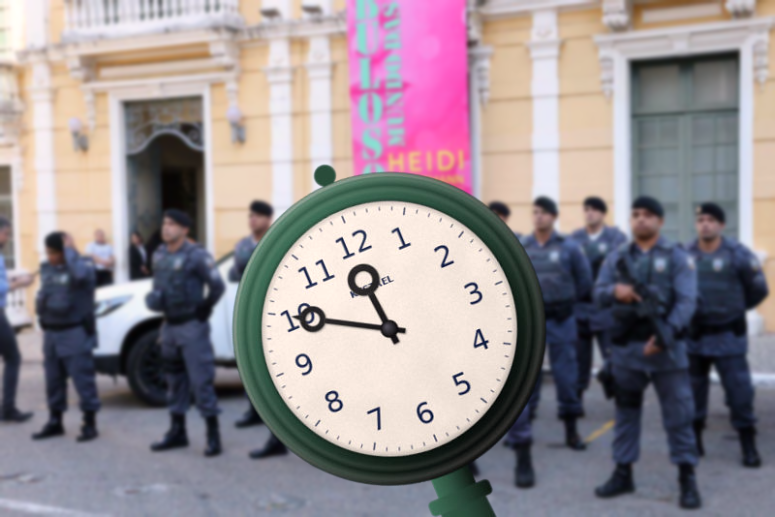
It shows 11.50
